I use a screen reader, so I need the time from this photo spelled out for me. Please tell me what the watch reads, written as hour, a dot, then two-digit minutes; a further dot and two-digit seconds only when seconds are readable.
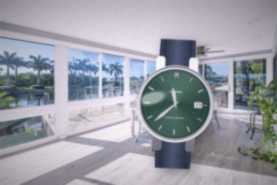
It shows 11.38
